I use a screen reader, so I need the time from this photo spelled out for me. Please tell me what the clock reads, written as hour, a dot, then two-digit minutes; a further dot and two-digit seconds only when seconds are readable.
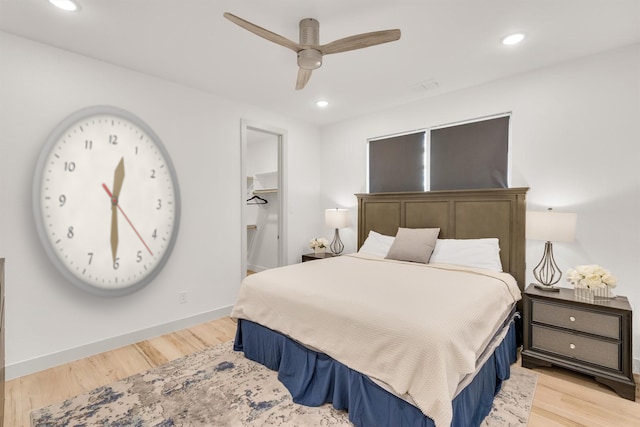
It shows 12.30.23
